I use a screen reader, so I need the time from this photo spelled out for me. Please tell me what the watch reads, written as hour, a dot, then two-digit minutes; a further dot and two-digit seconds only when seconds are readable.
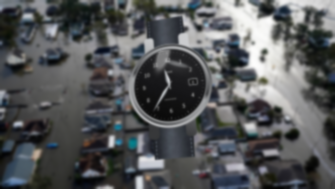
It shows 11.36
